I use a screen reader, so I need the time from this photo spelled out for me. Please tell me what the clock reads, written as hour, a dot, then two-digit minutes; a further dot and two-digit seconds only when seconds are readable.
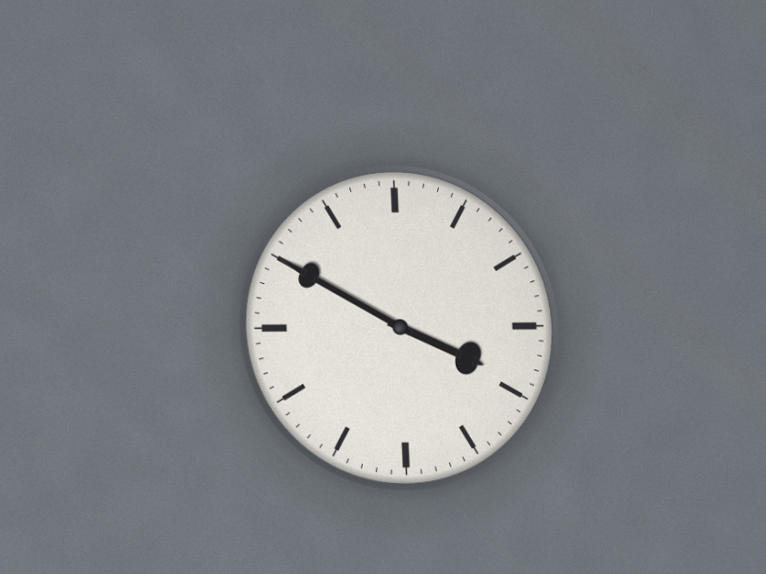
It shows 3.50
